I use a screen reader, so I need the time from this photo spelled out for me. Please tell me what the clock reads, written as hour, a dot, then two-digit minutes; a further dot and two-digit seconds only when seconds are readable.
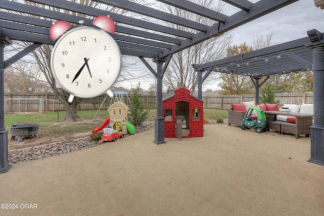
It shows 5.37
